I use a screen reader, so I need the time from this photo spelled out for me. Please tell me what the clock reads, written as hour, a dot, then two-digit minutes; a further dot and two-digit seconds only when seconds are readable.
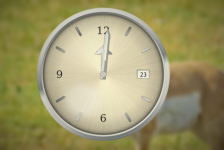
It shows 12.01
